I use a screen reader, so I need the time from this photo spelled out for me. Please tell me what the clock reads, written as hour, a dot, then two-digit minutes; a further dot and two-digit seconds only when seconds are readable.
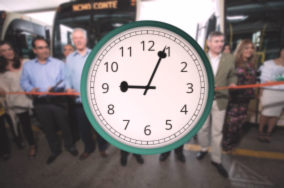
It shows 9.04
